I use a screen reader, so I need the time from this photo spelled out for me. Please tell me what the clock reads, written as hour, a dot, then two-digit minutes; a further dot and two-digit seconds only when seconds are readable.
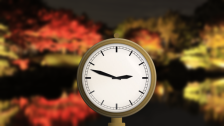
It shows 2.48
